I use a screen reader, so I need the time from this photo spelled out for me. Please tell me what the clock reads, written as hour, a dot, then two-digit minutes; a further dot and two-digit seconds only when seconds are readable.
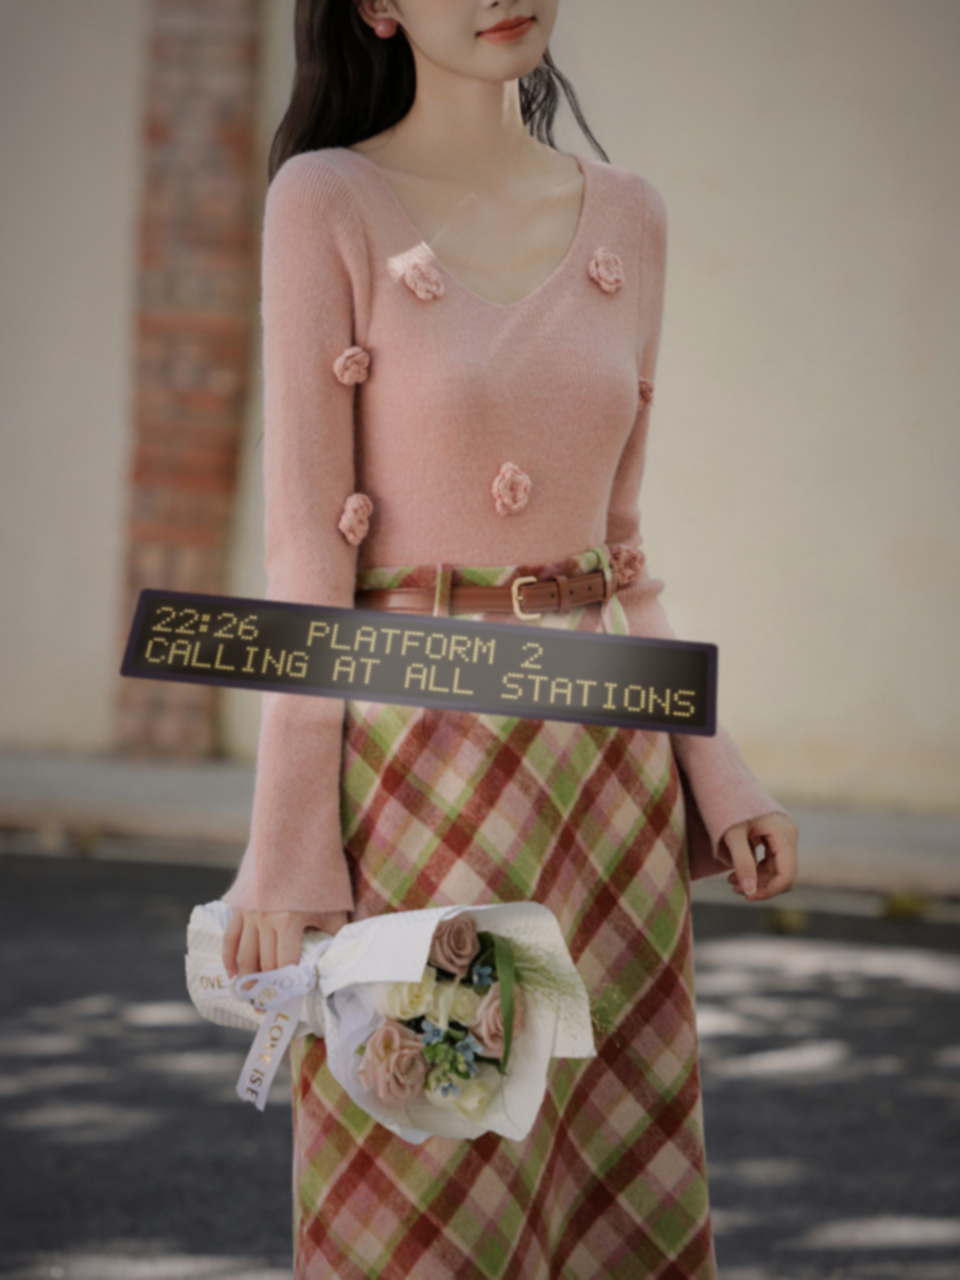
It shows 22.26
